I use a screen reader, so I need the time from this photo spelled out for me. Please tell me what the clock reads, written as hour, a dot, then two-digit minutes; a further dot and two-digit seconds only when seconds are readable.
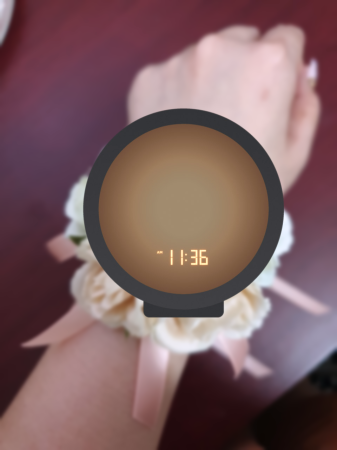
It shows 11.36
